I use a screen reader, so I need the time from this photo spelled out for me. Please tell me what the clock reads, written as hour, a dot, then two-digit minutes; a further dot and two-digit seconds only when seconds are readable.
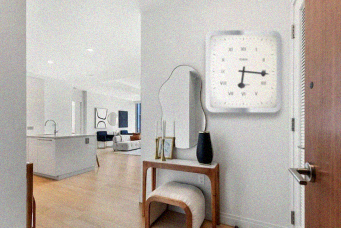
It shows 6.16
